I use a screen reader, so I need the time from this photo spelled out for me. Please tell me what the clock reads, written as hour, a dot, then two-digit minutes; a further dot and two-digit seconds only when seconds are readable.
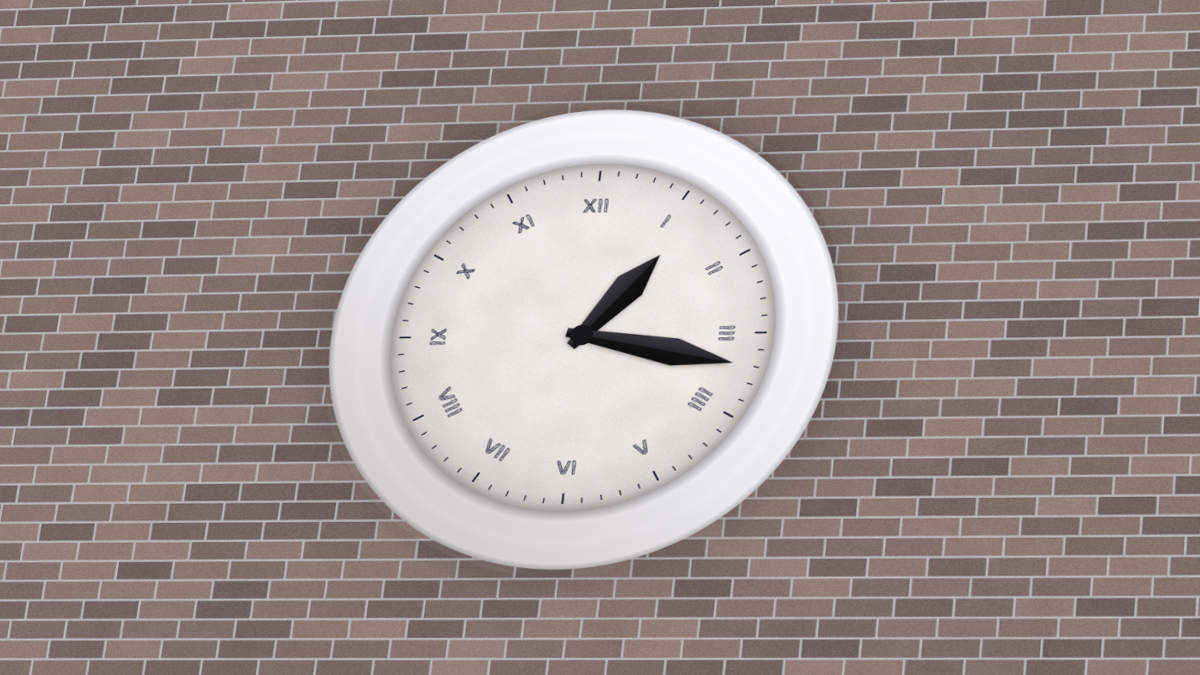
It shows 1.17
